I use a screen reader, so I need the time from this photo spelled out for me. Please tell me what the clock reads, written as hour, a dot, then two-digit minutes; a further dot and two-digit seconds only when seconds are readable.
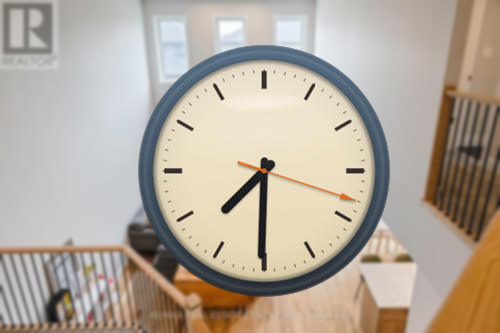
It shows 7.30.18
